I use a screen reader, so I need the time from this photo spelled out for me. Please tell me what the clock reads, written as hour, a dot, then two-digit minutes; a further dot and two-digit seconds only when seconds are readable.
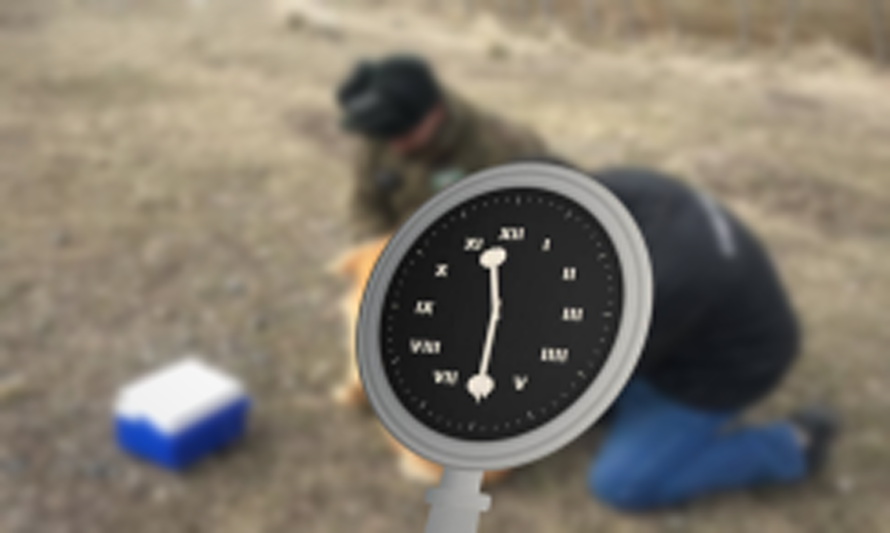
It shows 11.30
